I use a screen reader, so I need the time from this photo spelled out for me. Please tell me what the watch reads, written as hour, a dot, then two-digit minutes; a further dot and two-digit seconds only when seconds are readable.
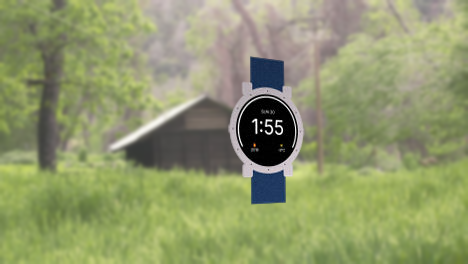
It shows 1.55
